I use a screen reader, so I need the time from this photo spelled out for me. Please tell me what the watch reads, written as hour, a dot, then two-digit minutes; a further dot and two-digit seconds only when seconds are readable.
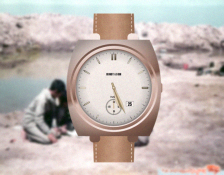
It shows 5.26
